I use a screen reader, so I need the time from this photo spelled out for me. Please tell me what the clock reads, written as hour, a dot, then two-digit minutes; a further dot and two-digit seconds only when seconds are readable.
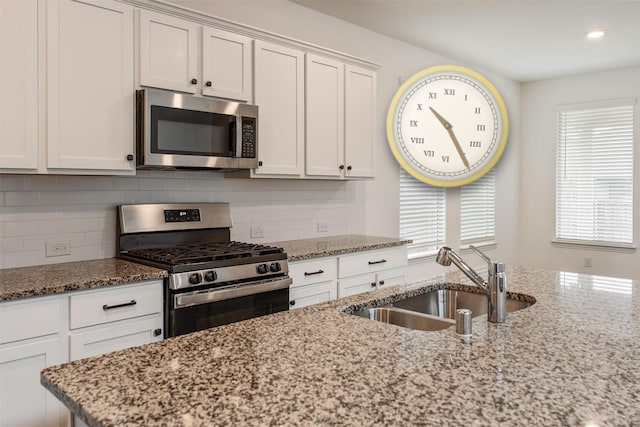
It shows 10.25
